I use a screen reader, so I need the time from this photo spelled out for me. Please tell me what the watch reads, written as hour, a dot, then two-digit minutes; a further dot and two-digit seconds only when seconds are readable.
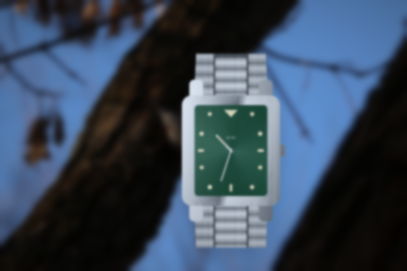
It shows 10.33
